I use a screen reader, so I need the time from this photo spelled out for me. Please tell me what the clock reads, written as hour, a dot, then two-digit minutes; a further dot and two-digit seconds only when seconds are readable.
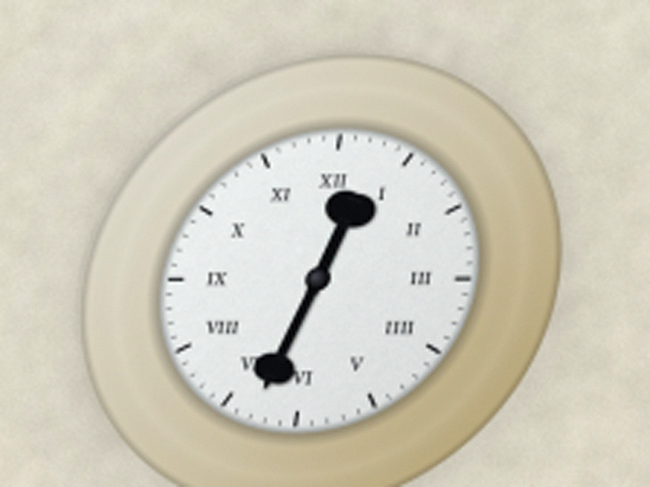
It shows 12.33
